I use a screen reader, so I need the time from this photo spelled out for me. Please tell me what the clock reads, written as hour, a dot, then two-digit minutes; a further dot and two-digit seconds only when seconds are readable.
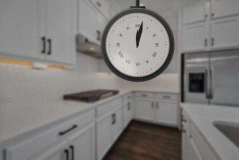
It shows 12.02
